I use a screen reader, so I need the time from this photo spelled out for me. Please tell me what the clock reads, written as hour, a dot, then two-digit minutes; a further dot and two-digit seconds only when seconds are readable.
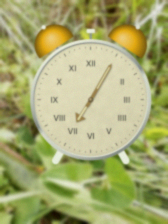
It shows 7.05
